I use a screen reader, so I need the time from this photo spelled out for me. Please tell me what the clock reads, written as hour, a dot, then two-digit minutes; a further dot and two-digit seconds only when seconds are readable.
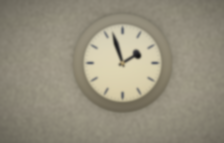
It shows 1.57
